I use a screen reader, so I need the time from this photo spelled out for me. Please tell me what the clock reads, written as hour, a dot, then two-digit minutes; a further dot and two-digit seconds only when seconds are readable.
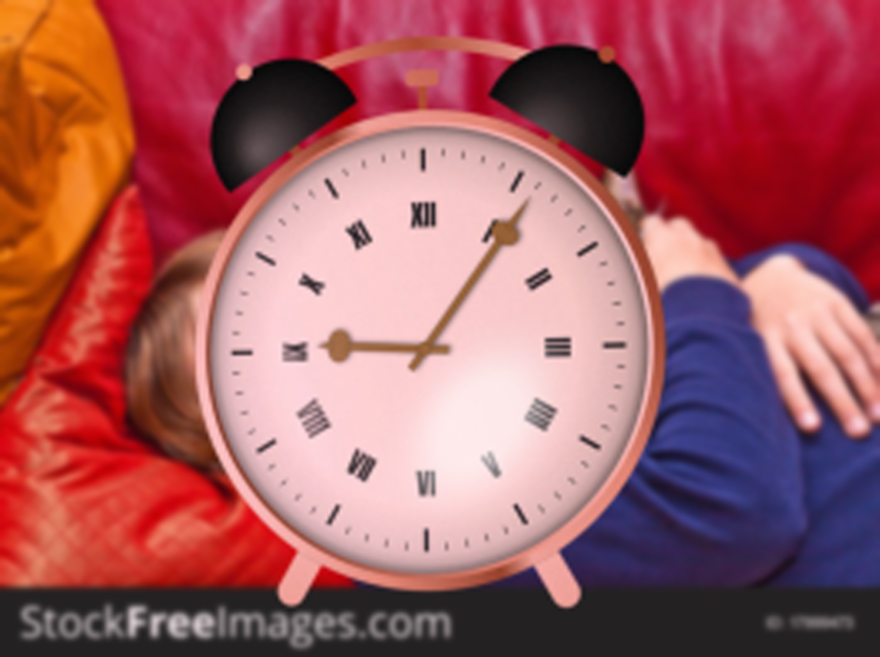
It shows 9.06
